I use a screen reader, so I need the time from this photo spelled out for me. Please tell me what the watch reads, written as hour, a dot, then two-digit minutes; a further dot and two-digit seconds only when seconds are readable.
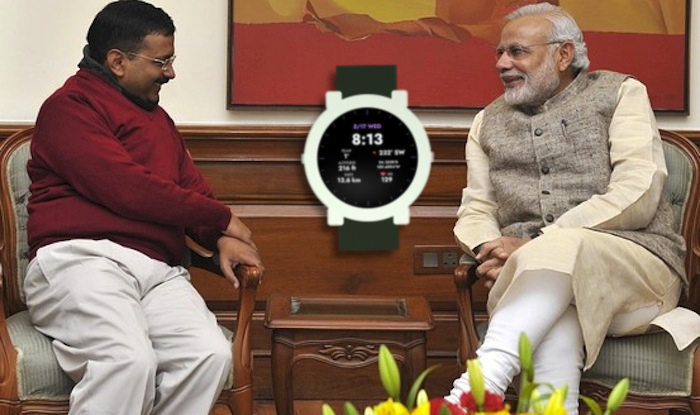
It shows 8.13
